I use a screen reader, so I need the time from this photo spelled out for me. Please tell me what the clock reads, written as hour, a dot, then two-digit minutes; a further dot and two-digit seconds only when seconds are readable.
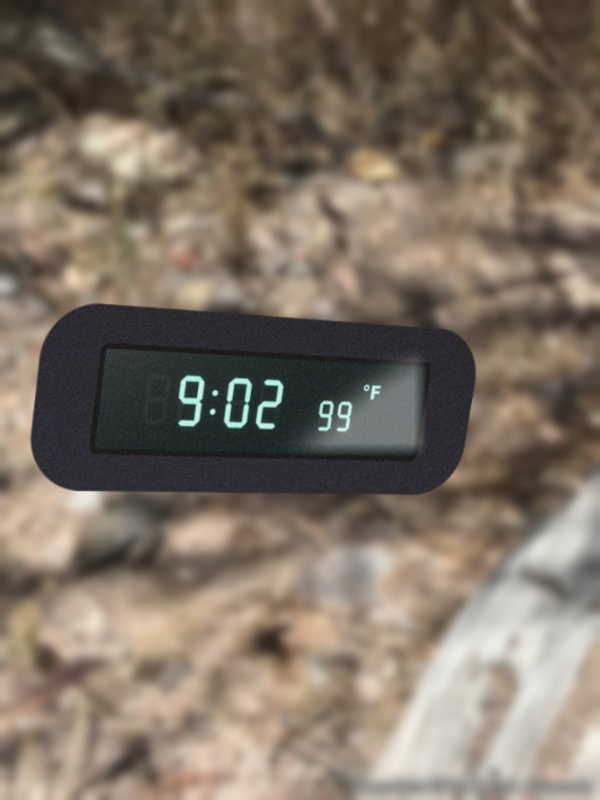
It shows 9.02
